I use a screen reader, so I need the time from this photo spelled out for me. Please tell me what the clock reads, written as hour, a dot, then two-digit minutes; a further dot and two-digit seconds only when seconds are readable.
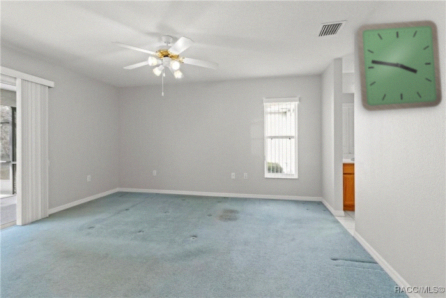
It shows 3.47
